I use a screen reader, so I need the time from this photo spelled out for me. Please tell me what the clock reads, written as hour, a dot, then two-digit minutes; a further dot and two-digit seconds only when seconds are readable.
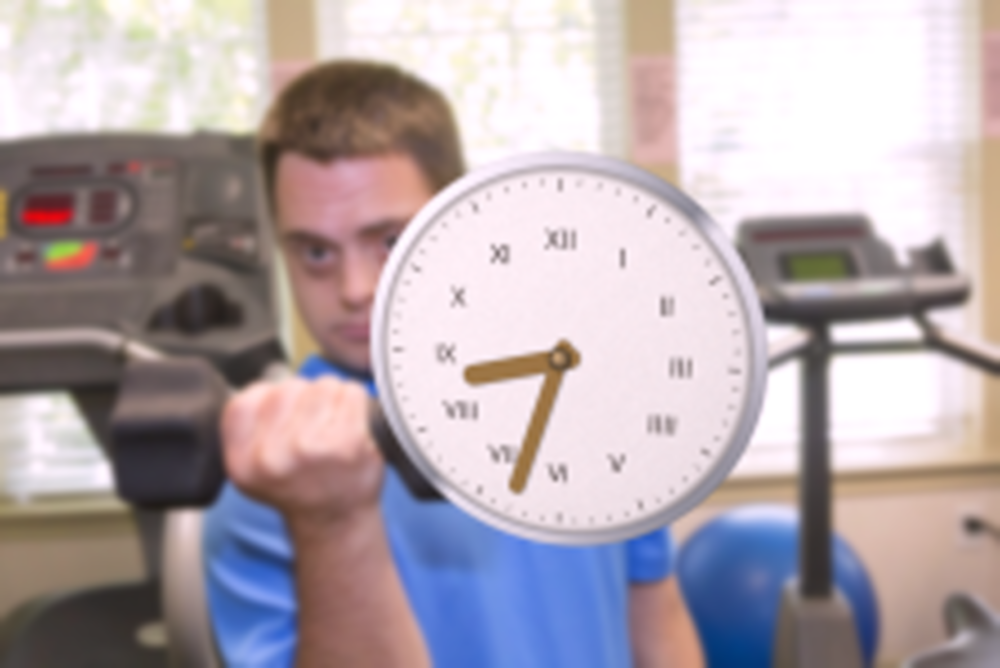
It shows 8.33
